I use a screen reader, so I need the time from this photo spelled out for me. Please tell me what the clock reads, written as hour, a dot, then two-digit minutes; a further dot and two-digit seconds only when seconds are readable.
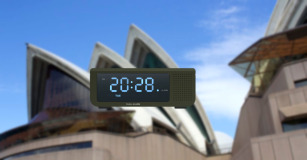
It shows 20.28
